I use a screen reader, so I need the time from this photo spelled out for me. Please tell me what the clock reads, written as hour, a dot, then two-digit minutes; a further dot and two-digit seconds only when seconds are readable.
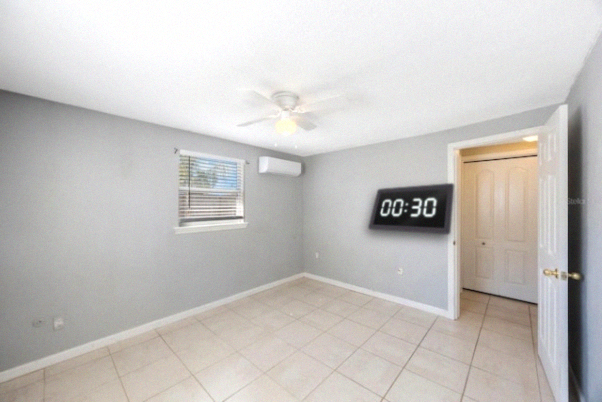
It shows 0.30
